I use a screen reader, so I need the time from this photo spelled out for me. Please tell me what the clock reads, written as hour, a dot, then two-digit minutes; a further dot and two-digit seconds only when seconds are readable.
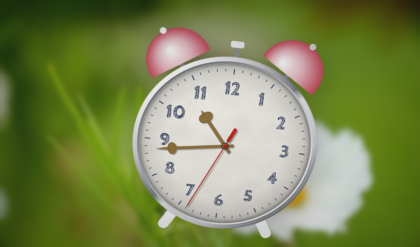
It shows 10.43.34
